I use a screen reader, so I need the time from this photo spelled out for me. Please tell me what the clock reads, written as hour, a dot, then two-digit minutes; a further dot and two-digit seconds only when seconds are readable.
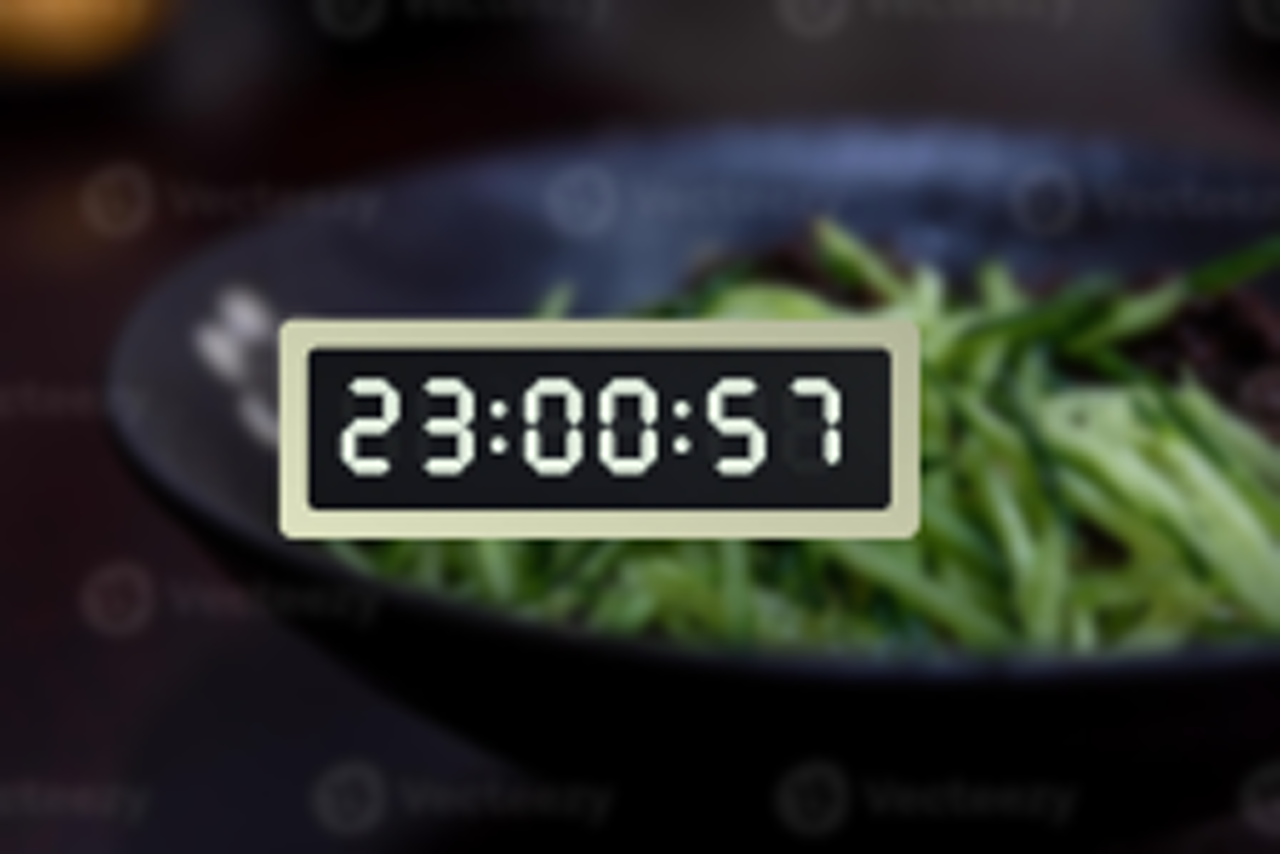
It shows 23.00.57
